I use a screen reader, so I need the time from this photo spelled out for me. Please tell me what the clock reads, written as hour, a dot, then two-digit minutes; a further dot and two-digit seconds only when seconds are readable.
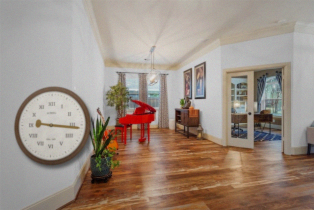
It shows 9.16
